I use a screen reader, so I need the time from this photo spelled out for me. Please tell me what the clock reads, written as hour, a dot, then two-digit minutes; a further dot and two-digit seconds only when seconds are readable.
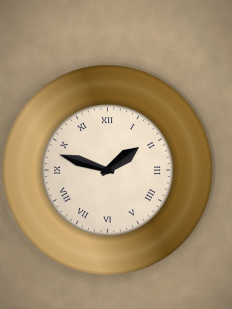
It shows 1.48
